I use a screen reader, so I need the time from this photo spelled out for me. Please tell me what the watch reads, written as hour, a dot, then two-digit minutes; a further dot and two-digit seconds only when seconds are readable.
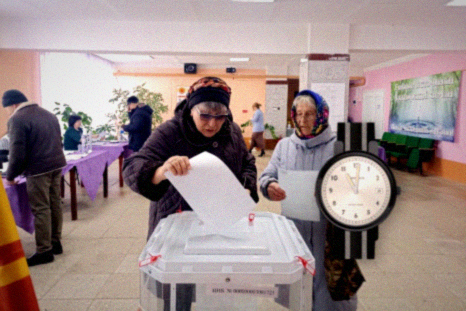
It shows 11.01
